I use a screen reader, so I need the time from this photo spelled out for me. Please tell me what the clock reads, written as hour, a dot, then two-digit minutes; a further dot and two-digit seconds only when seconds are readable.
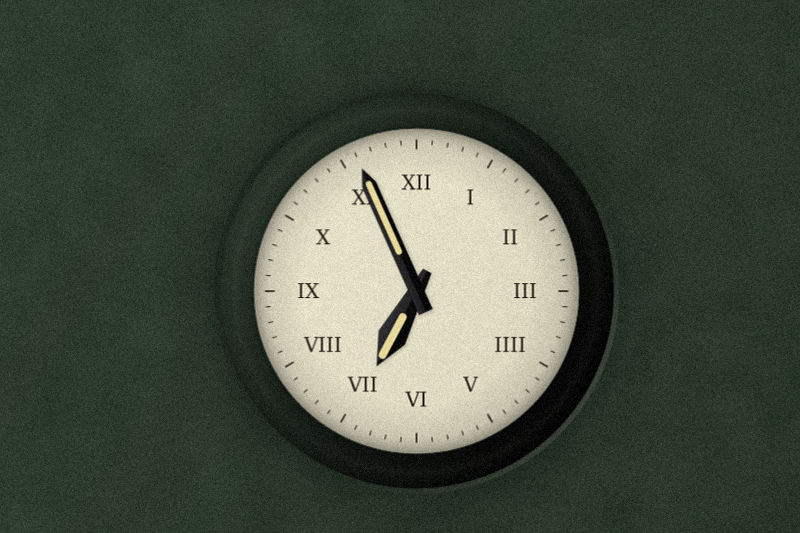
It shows 6.56
